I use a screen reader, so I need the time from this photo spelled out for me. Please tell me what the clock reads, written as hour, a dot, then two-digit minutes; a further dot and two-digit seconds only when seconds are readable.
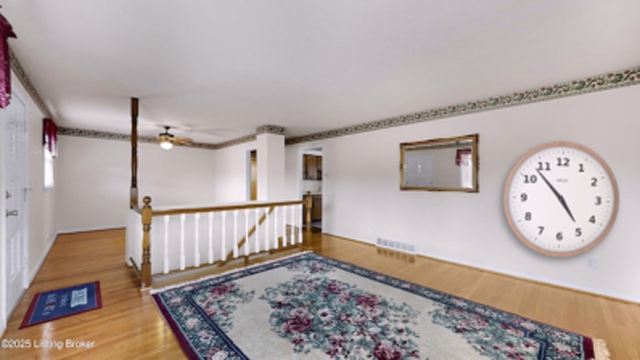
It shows 4.53
